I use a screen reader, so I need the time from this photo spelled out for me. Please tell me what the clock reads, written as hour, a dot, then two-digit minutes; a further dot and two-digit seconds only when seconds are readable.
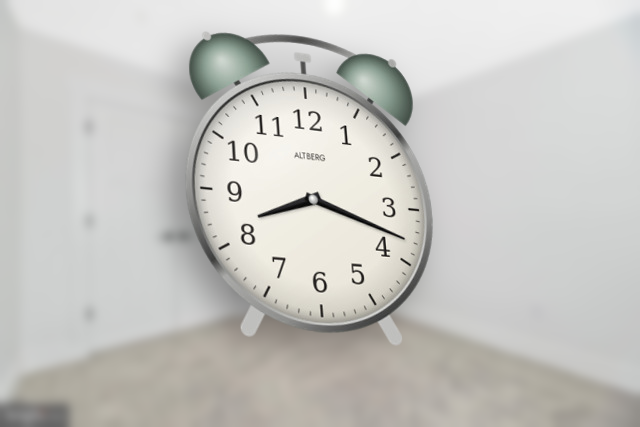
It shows 8.18
